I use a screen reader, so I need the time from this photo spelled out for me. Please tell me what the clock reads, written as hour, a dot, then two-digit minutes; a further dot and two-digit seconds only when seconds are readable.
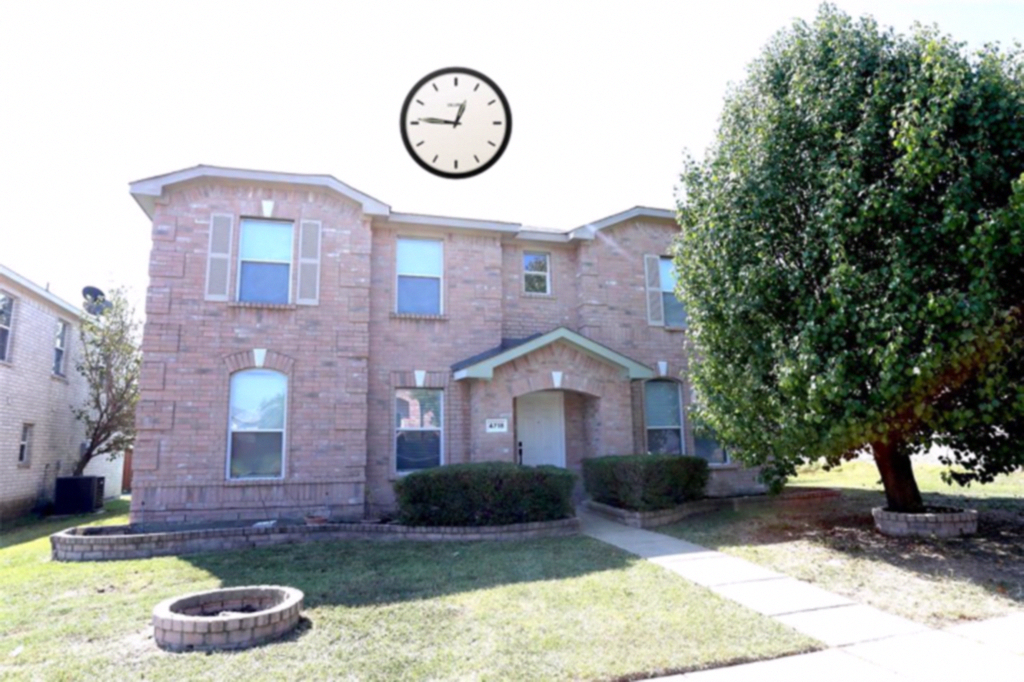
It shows 12.46
